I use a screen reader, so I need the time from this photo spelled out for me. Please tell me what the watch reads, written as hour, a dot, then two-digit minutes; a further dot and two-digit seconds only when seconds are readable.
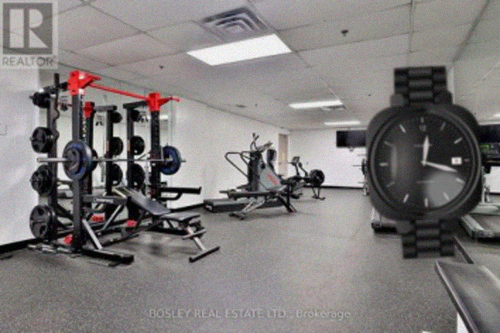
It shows 12.18
